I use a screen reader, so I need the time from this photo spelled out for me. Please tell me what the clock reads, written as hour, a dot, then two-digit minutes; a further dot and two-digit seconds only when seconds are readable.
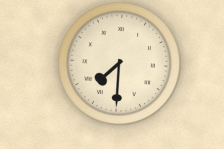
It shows 7.30
